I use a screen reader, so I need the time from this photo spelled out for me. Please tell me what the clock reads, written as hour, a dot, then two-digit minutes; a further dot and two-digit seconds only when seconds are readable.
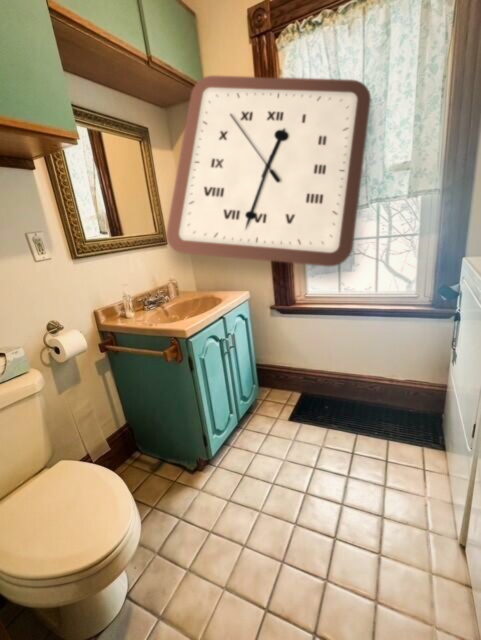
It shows 12.31.53
